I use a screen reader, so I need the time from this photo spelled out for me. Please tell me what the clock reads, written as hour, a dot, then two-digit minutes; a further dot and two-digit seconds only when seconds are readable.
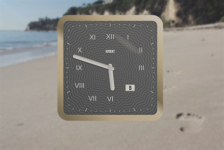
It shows 5.48
